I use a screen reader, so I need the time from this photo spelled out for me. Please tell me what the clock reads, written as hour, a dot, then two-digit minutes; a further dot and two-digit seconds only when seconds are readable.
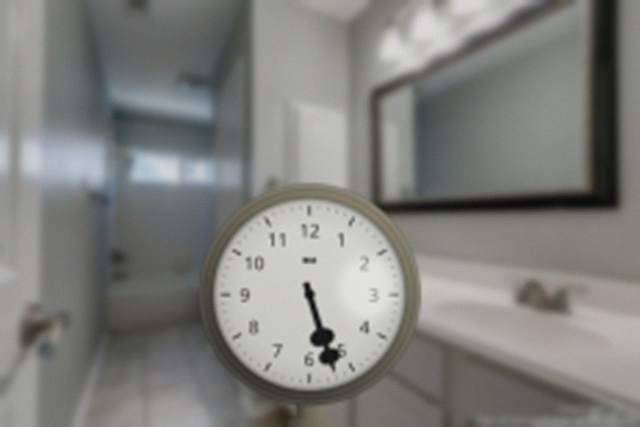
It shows 5.27
